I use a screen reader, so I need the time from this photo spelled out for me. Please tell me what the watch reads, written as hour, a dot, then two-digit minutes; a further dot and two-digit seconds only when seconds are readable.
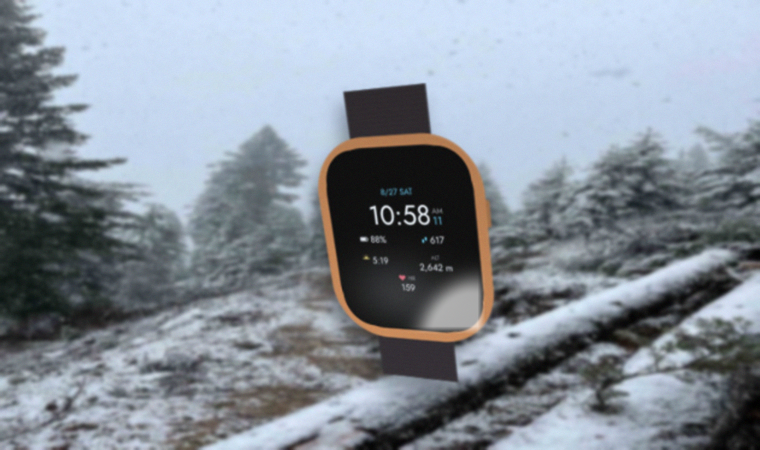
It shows 10.58
